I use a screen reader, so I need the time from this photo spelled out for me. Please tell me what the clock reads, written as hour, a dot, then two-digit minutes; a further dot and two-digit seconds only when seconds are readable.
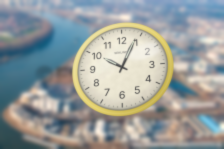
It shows 10.04
